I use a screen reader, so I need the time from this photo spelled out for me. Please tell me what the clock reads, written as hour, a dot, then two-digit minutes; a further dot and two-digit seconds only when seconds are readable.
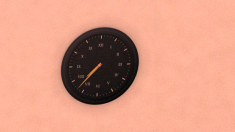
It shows 7.37
